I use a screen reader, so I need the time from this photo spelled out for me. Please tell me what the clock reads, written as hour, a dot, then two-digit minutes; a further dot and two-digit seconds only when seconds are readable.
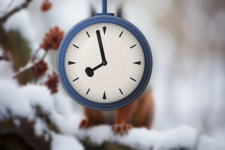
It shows 7.58
